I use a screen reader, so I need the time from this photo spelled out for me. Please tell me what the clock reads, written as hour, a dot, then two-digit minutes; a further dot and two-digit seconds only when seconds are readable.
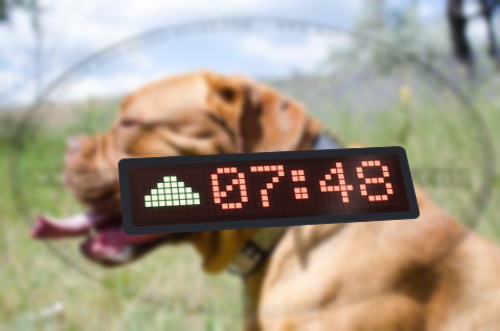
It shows 7.48
